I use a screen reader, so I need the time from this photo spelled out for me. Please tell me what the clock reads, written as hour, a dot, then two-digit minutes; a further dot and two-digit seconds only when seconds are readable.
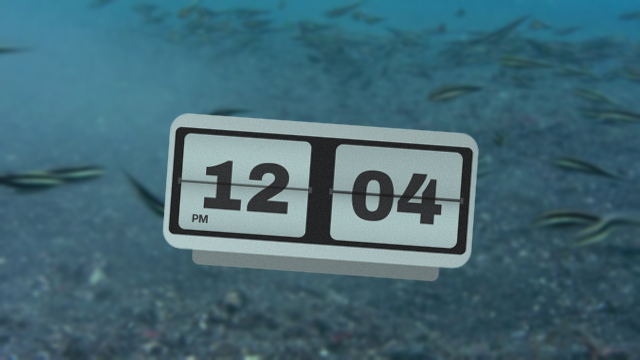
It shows 12.04
